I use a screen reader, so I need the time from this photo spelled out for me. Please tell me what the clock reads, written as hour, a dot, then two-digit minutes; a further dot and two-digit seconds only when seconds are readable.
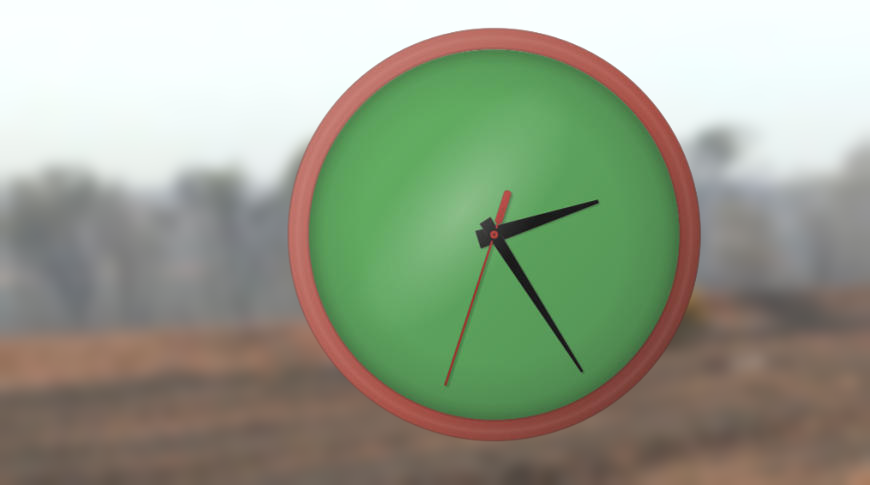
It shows 2.24.33
